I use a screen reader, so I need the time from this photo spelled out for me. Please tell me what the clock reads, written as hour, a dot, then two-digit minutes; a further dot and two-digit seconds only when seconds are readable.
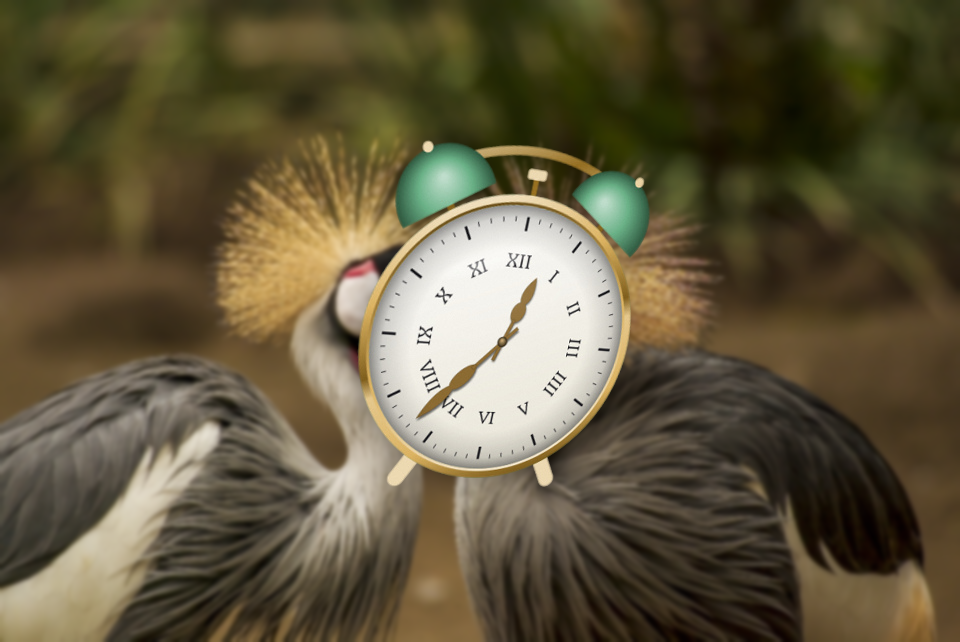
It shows 12.37
